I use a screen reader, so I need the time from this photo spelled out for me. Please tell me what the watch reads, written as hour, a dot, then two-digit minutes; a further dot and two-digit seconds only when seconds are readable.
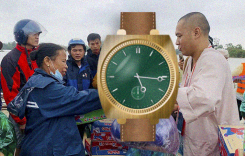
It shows 5.16
